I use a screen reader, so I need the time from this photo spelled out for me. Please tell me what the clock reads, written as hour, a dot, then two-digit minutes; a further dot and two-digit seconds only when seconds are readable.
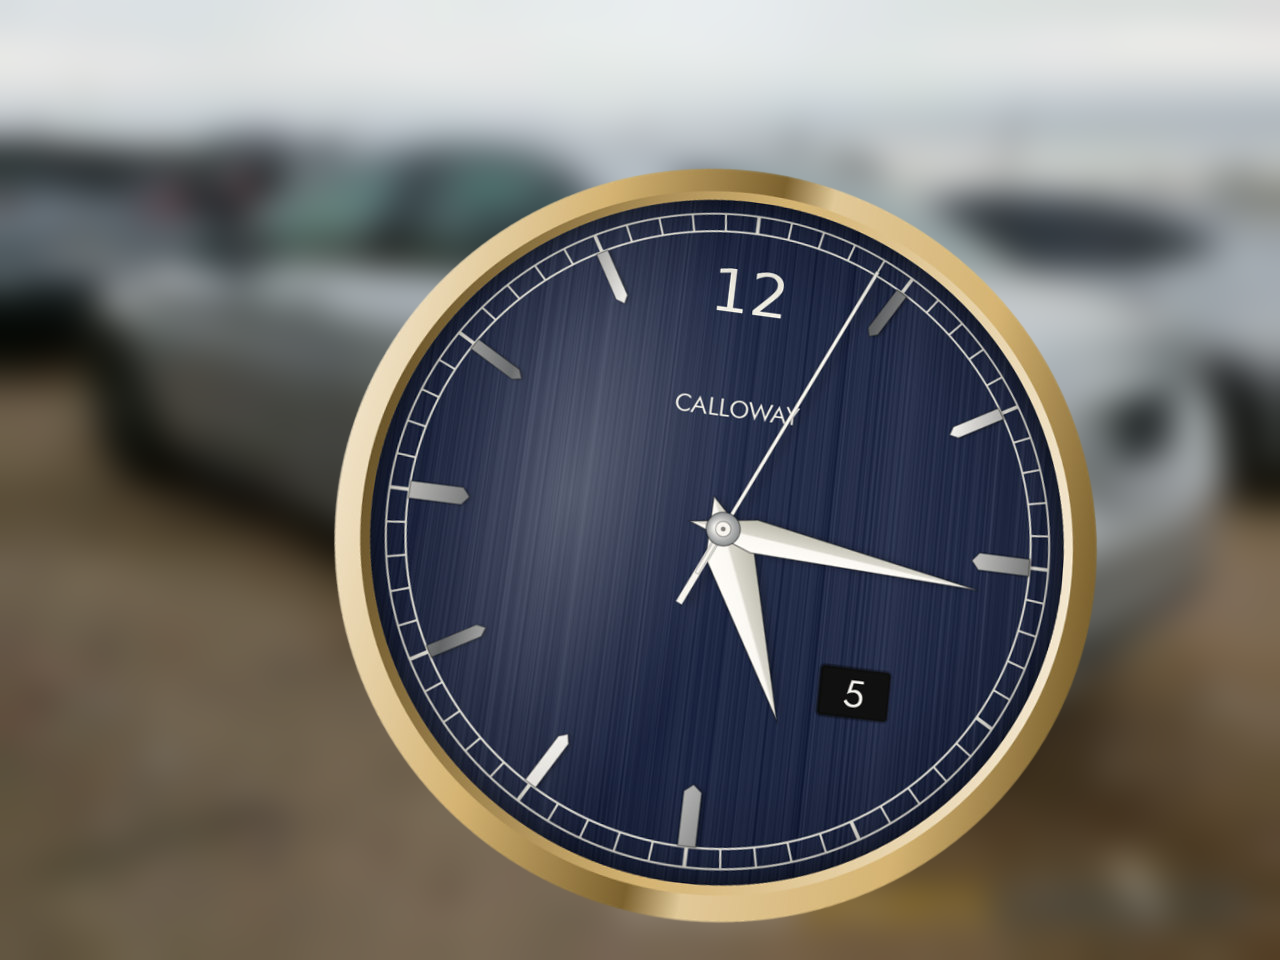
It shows 5.16.04
